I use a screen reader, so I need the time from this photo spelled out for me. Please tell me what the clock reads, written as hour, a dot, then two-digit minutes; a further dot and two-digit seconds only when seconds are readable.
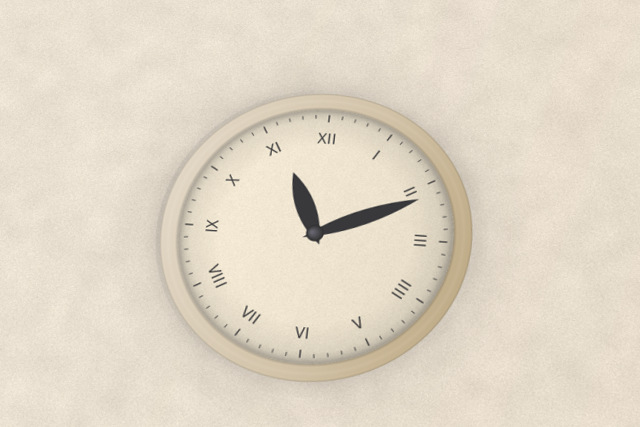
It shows 11.11
